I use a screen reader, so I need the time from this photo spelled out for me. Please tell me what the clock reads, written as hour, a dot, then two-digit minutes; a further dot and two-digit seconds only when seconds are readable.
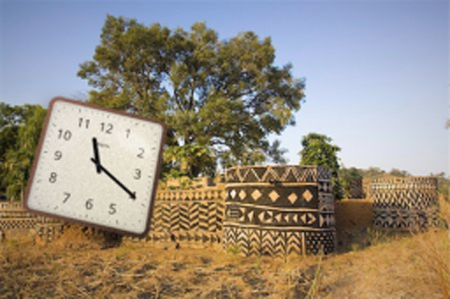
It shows 11.20
